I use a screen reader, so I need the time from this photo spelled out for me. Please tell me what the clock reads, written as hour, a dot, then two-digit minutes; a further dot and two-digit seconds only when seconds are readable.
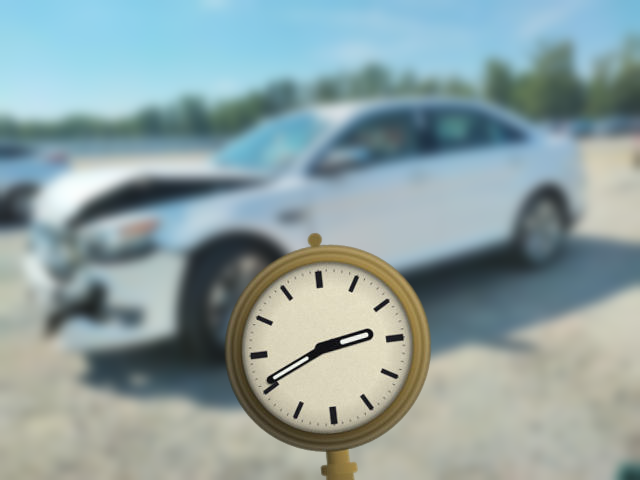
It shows 2.41
